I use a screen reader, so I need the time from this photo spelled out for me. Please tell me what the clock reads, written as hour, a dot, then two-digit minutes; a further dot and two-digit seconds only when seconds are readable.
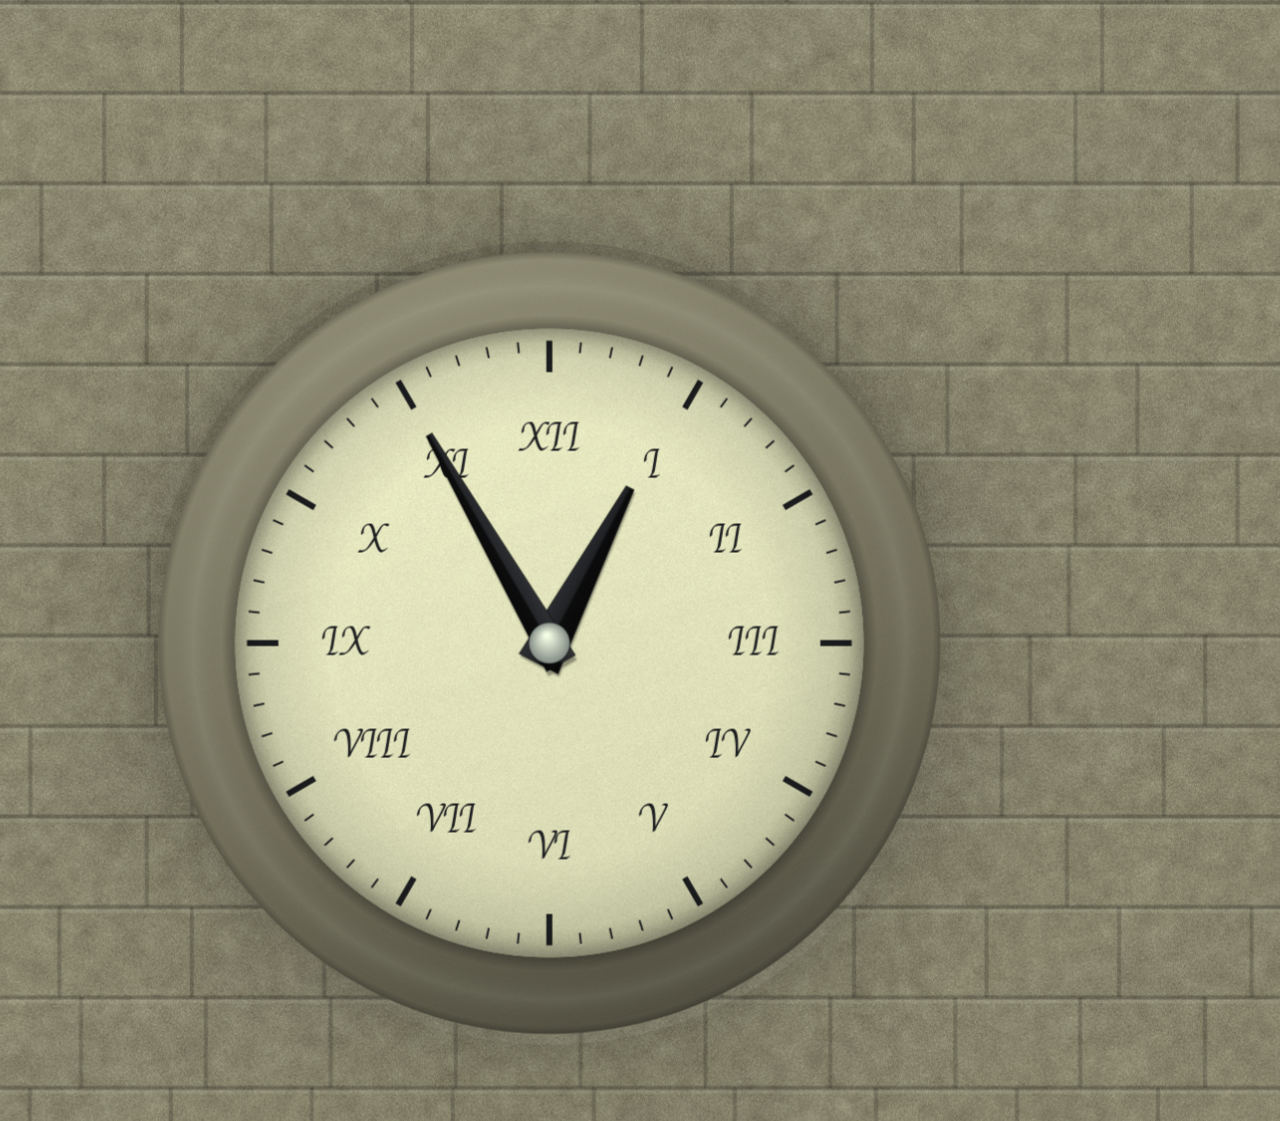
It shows 12.55
